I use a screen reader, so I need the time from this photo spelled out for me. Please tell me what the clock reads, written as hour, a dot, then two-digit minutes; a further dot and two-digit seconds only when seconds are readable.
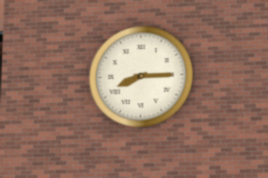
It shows 8.15
